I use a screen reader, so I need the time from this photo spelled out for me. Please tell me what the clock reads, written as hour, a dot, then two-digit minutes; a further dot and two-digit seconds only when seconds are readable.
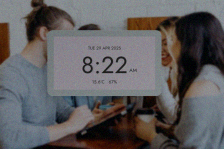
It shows 8.22
